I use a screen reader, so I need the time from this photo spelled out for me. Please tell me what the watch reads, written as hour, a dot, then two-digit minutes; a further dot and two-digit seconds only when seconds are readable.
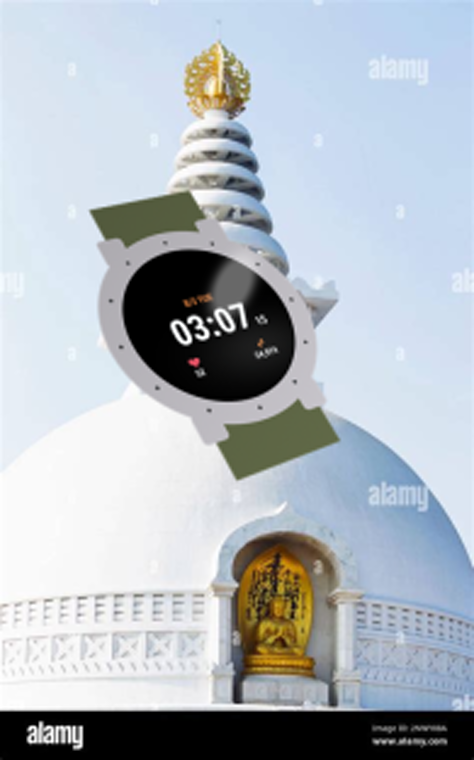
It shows 3.07
